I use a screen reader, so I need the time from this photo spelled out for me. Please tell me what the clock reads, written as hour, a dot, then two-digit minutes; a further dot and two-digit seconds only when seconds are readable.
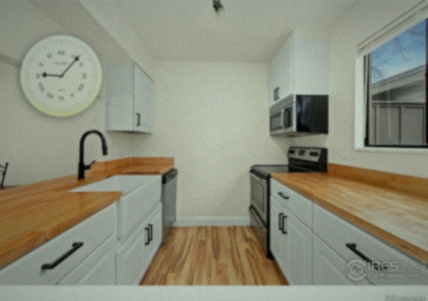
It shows 9.07
